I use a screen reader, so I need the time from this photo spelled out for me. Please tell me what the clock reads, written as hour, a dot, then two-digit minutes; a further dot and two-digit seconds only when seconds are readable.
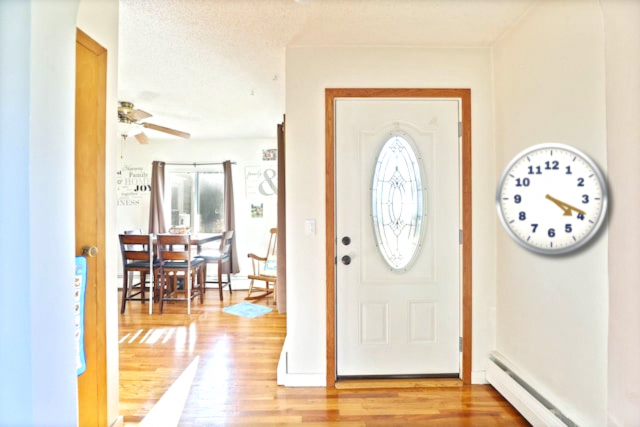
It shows 4.19
